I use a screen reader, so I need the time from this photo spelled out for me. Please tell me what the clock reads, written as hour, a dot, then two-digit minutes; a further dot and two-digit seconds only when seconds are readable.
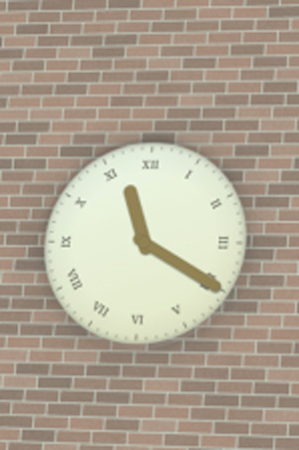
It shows 11.20
